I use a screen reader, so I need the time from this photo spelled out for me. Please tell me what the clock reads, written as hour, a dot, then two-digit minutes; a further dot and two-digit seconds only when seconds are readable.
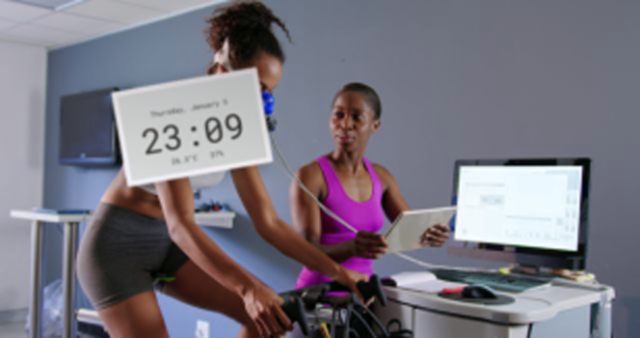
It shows 23.09
